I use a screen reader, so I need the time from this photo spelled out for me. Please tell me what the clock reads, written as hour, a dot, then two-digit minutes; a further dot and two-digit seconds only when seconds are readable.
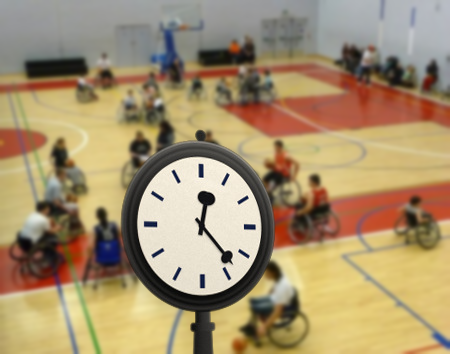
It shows 12.23
